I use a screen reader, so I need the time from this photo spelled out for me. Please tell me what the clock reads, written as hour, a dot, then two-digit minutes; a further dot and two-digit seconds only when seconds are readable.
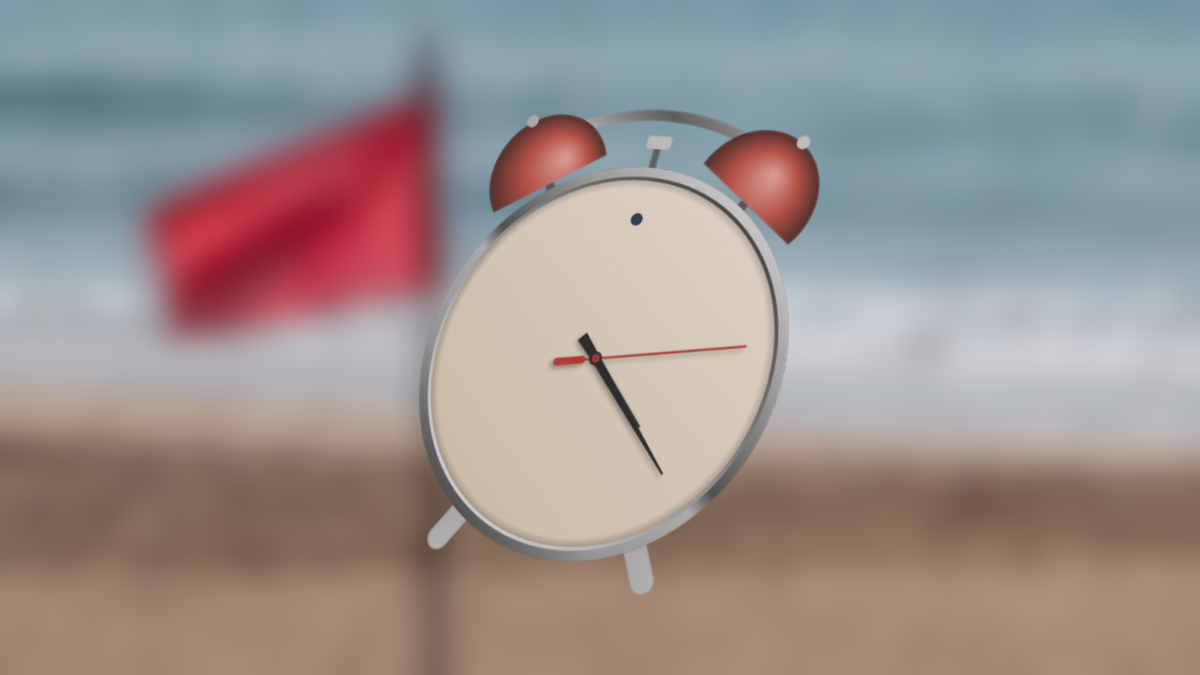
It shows 4.22.13
